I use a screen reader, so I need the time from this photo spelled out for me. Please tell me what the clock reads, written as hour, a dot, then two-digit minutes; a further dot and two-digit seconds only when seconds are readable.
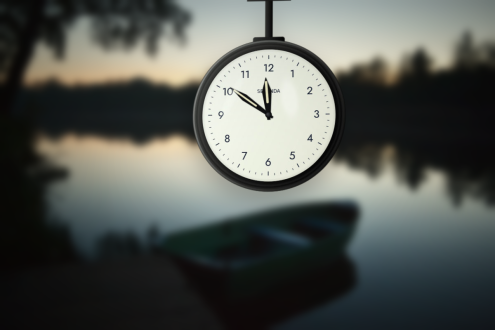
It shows 11.51
